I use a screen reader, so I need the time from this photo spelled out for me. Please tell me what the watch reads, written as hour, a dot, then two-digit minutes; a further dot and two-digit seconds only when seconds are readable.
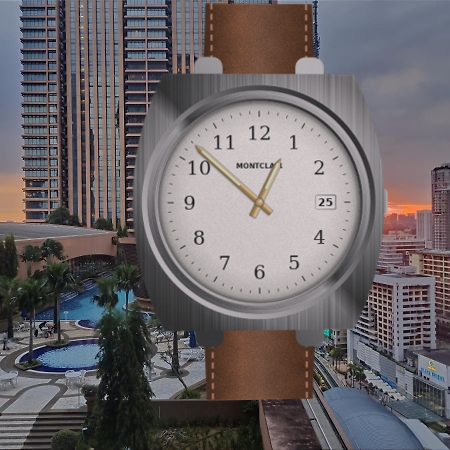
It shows 12.52
